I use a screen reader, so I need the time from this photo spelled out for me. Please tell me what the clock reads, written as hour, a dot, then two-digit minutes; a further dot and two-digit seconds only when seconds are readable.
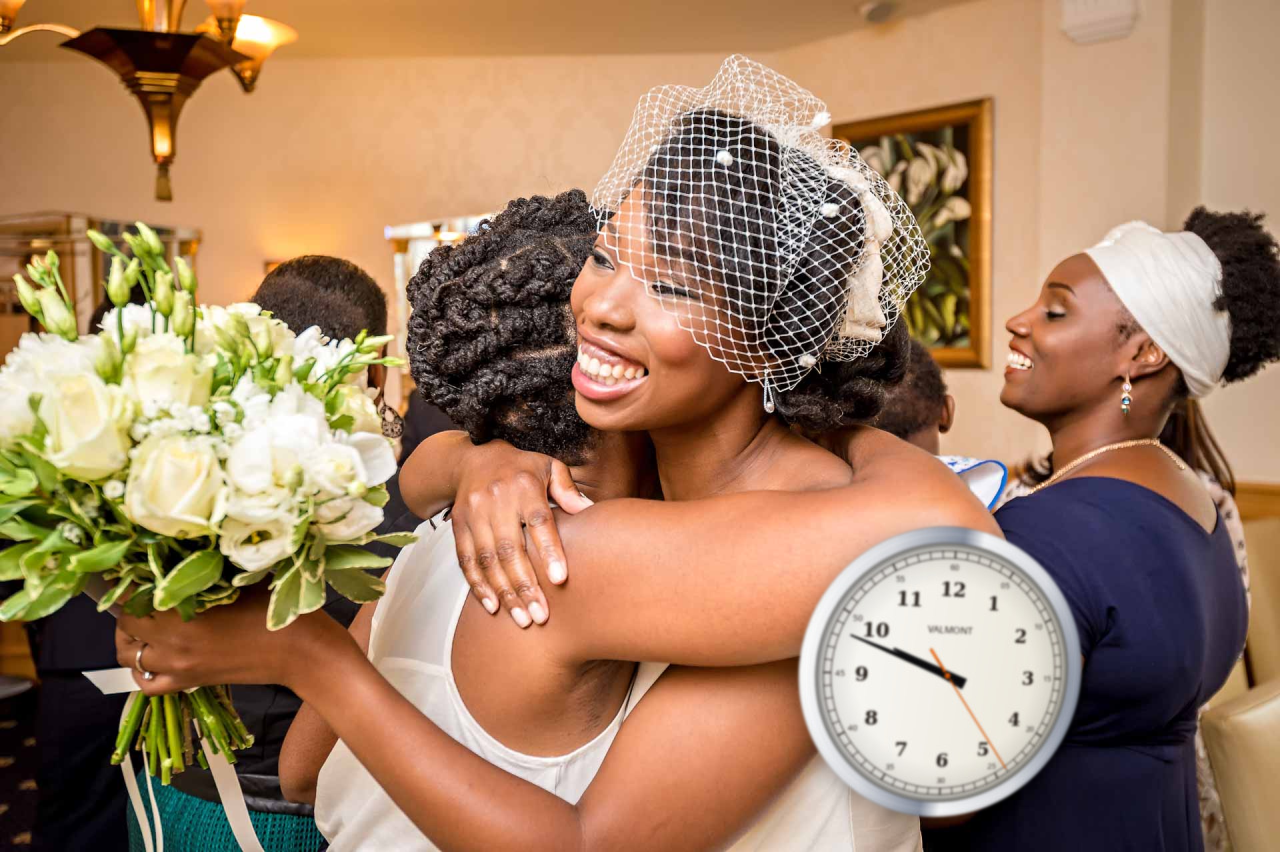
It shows 9.48.24
